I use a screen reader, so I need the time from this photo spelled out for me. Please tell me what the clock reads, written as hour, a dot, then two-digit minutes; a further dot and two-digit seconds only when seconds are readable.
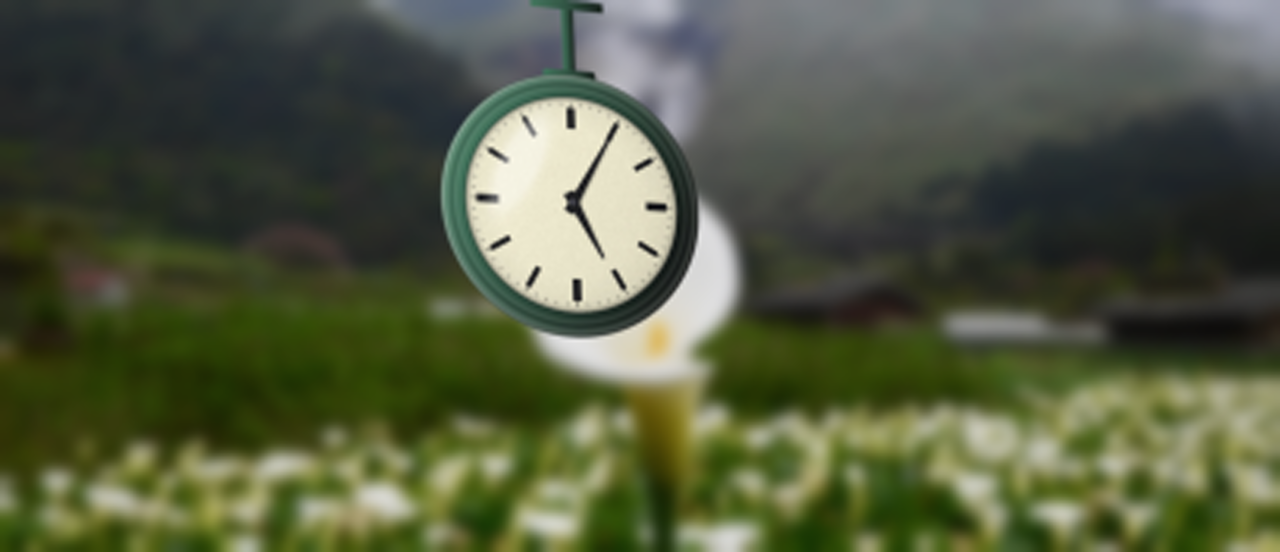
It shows 5.05
